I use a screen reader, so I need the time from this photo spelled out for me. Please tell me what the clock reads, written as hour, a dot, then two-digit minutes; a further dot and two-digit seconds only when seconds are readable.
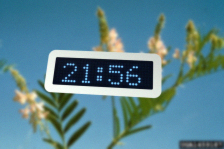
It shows 21.56
